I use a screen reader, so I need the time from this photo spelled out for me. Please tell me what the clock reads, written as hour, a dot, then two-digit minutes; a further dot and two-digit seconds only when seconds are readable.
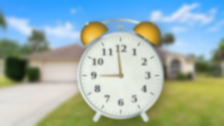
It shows 8.59
